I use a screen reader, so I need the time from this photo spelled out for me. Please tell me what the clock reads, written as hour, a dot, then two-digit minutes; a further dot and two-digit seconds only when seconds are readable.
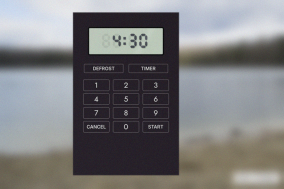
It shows 4.30
